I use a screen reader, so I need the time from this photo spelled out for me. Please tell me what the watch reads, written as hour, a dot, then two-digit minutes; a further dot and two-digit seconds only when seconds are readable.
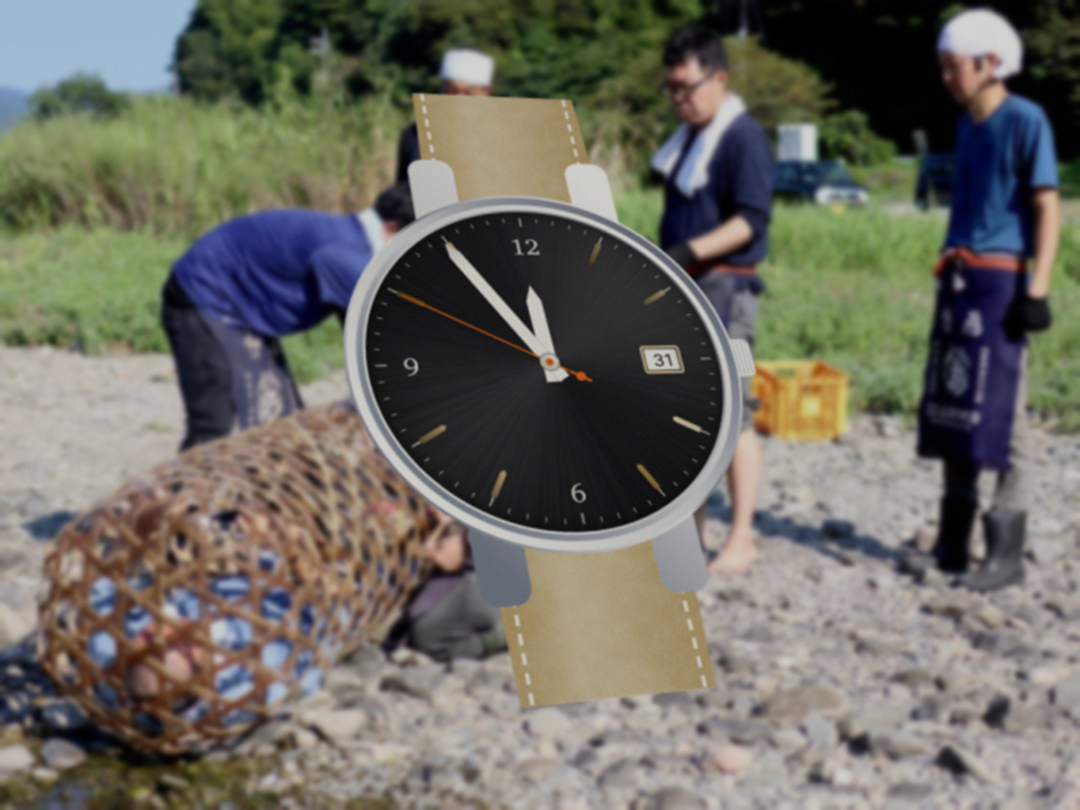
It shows 11.54.50
